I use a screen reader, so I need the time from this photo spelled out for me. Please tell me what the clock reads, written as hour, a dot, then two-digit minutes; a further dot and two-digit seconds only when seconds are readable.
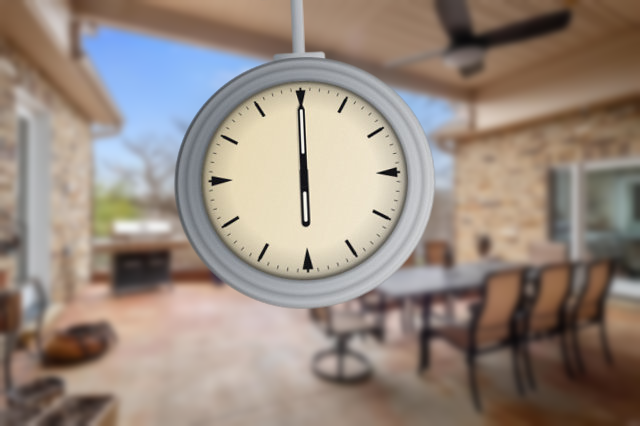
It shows 6.00
